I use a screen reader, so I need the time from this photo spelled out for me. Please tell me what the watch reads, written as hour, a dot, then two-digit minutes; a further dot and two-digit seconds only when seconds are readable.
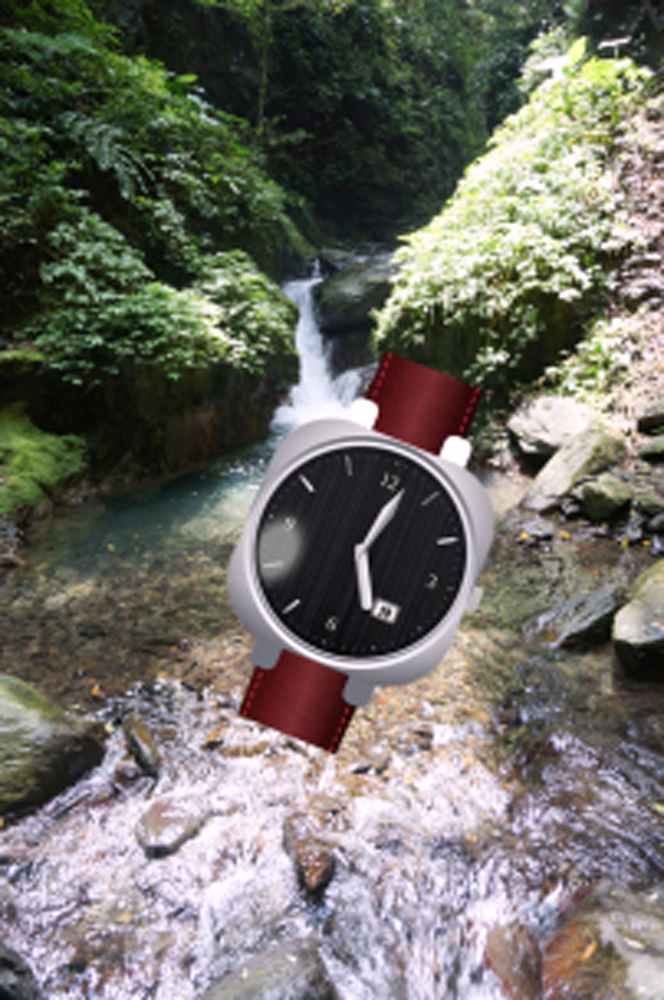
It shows 5.02
